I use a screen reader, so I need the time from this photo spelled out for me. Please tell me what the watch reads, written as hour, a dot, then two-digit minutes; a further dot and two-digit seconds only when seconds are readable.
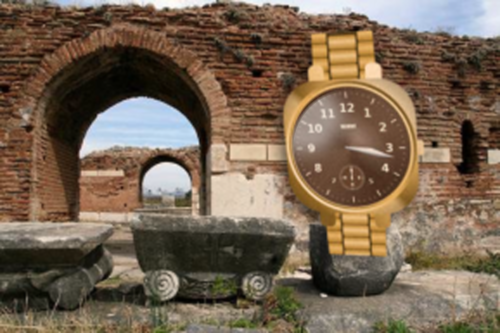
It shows 3.17
